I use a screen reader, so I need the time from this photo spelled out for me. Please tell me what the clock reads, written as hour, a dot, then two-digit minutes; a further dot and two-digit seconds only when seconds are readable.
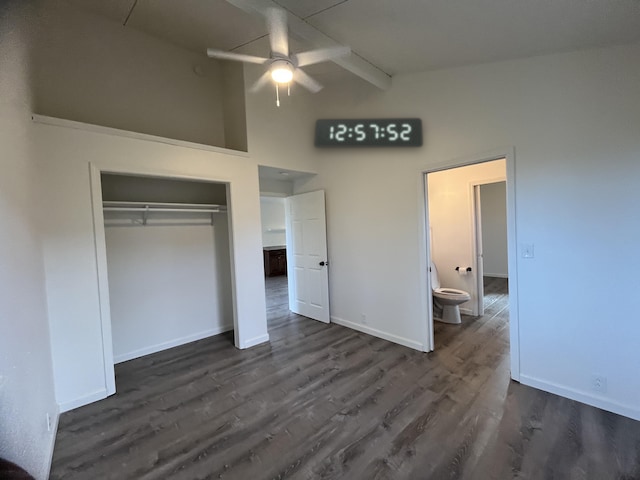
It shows 12.57.52
